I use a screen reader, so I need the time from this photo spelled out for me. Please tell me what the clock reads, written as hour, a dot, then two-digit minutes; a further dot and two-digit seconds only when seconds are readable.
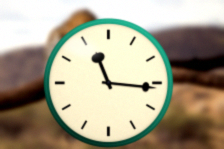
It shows 11.16
